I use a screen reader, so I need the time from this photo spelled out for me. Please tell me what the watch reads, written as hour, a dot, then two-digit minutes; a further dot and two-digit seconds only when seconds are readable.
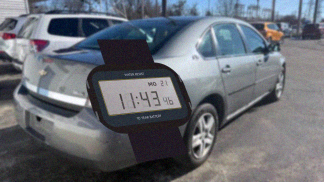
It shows 11.43.46
